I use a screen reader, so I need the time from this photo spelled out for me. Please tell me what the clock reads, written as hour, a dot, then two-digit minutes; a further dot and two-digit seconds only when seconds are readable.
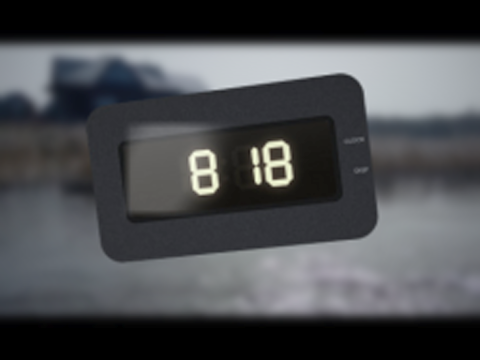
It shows 8.18
